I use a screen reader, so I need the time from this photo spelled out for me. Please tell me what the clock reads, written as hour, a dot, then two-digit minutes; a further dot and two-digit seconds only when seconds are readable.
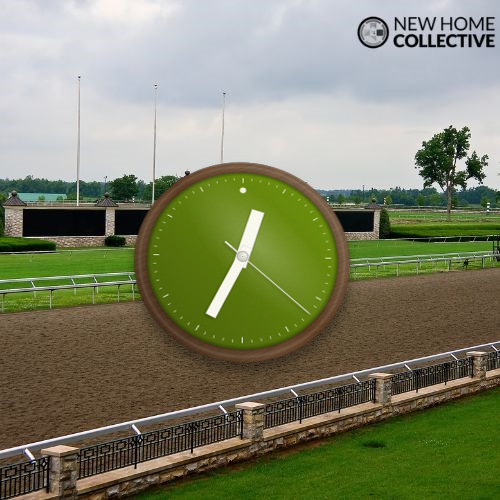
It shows 12.34.22
